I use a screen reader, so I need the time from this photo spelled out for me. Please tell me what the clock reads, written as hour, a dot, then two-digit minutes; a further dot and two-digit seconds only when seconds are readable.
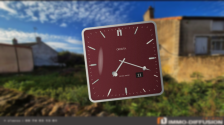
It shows 7.19
